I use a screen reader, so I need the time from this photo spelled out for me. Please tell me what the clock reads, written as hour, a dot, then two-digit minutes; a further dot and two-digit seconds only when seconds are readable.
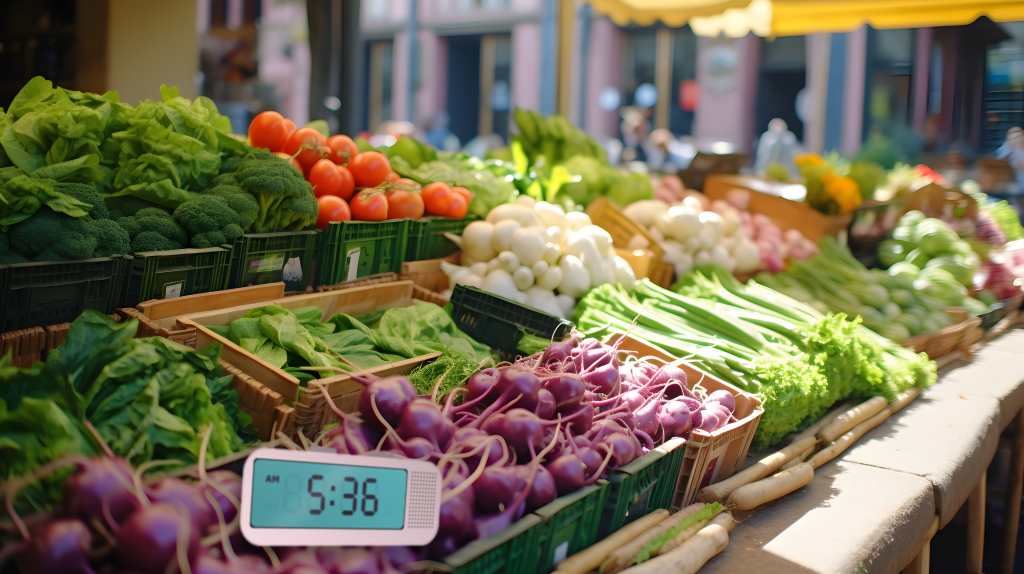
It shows 5.36
